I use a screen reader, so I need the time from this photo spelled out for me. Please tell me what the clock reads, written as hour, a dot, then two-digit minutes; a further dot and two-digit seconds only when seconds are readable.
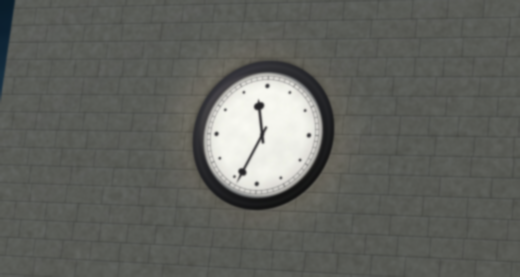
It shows 11.34
